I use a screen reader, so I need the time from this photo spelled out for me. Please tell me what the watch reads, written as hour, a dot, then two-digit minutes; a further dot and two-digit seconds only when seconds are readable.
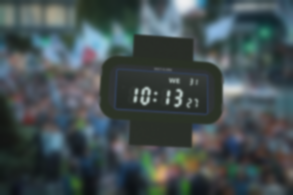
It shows 10.13
